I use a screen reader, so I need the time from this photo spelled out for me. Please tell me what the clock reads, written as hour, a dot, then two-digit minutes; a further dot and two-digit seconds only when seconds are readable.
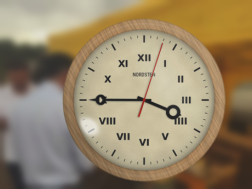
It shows 3.45.03
